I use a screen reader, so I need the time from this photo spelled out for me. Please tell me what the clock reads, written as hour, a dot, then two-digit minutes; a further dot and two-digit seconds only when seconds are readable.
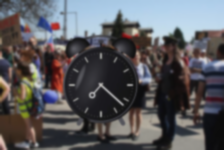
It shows 7.22
